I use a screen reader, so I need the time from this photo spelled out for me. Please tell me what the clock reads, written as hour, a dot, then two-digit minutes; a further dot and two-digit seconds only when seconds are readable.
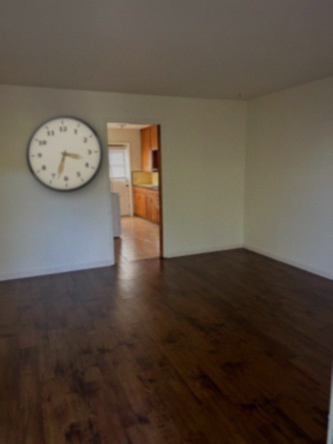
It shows 3.33
